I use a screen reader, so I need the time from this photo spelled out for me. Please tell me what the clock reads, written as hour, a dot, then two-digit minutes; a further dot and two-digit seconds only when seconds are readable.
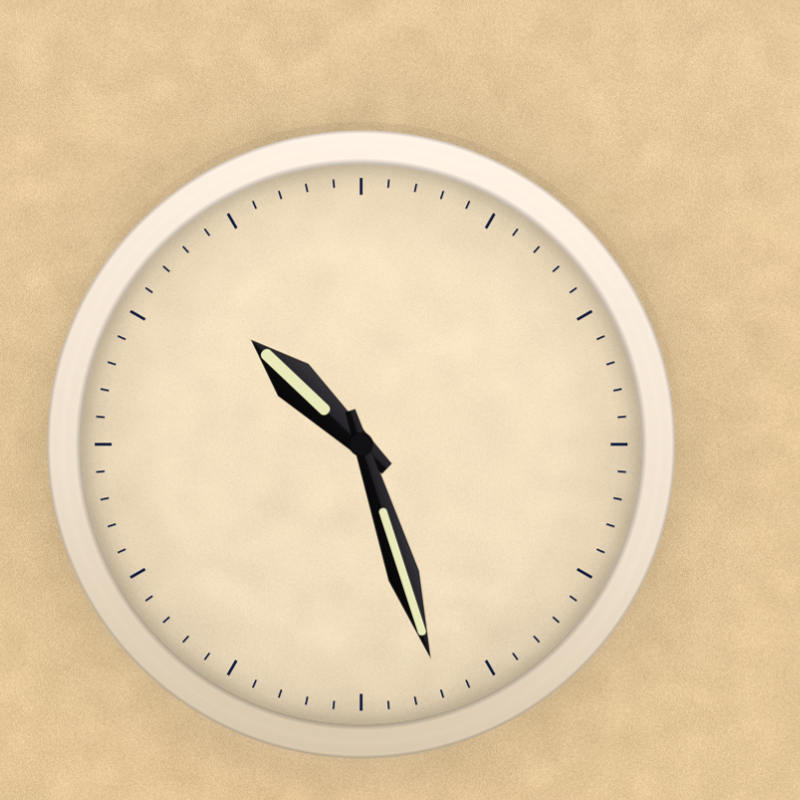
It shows 10.27
